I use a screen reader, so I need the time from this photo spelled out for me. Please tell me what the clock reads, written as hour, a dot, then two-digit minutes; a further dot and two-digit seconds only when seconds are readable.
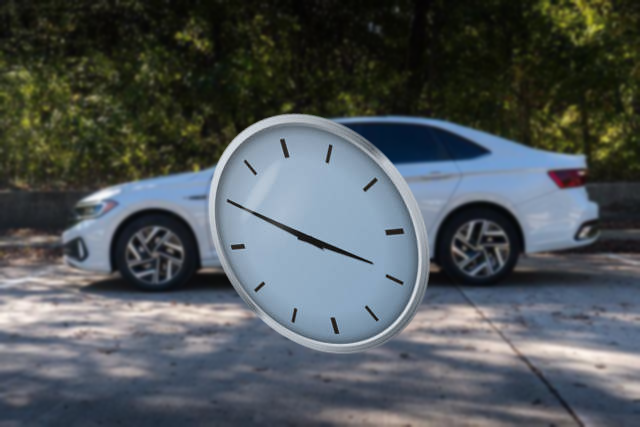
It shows 3.50
